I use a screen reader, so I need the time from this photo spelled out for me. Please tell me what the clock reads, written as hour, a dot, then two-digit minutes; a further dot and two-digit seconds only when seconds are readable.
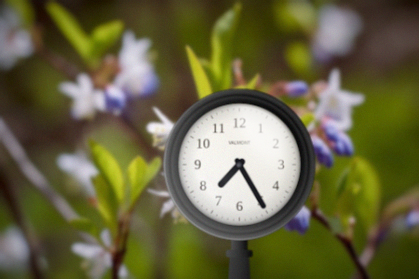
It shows 7.25
